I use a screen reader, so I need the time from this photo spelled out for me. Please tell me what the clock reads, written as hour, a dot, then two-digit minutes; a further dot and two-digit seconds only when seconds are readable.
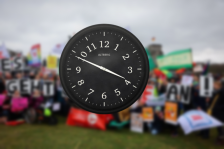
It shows 3.49
